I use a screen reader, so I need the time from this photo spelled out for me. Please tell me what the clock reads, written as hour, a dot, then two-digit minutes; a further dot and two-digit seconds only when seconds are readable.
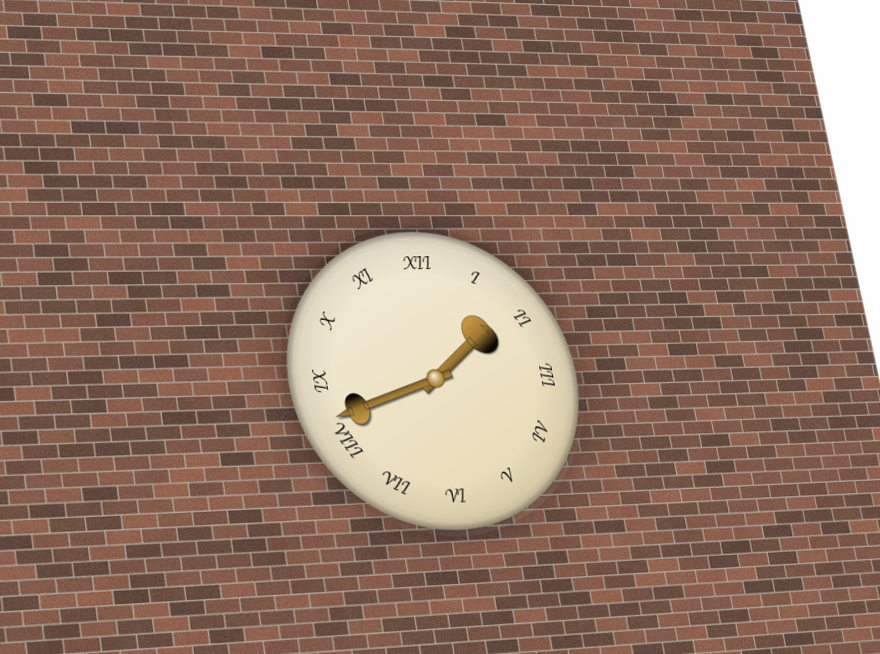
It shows 1.42
